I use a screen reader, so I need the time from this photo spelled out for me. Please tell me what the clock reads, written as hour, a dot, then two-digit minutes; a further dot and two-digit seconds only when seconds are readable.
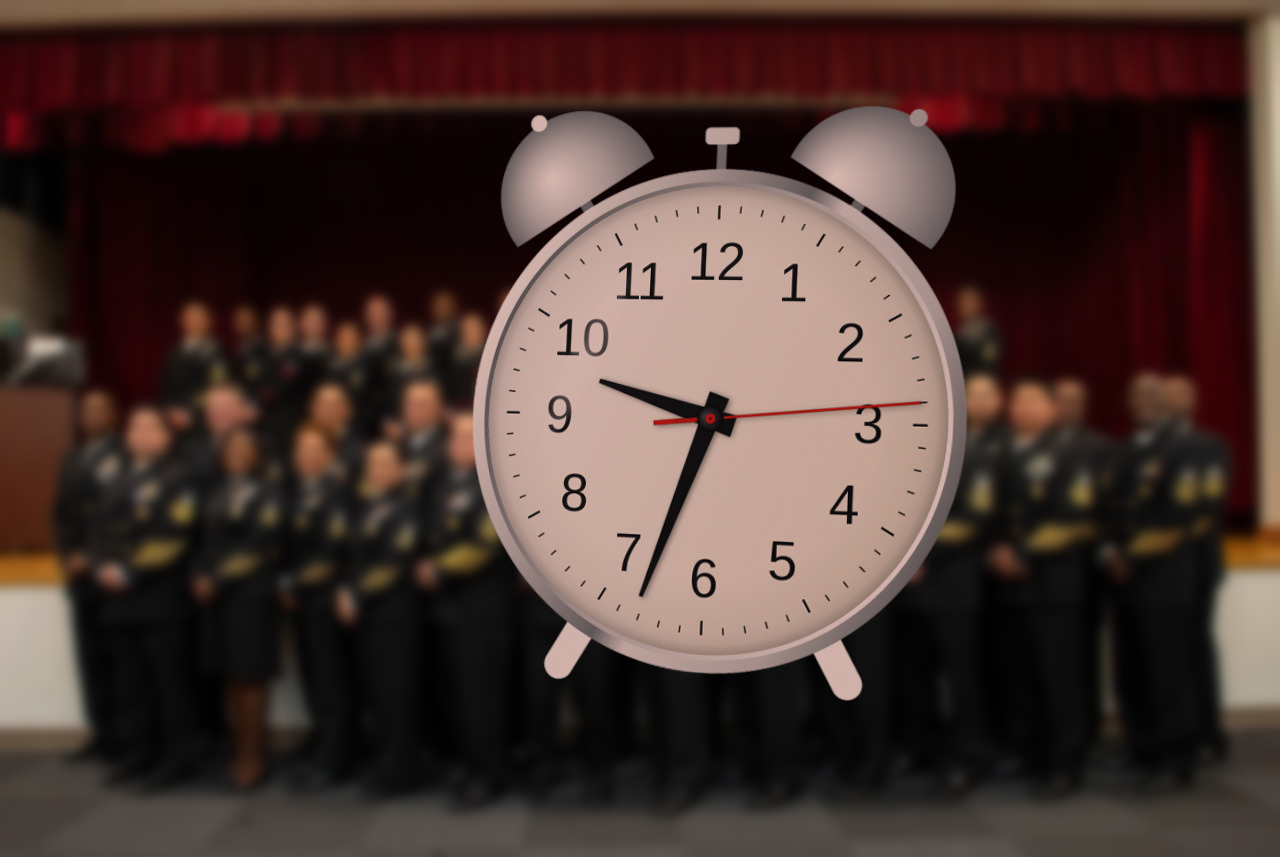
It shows 9.33.14
